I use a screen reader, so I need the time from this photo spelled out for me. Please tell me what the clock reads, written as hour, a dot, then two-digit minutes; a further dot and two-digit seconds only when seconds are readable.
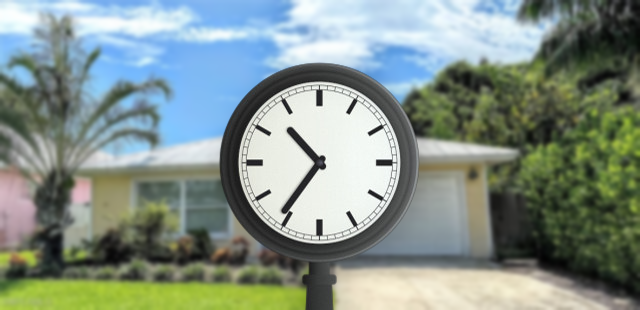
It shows 10.36
